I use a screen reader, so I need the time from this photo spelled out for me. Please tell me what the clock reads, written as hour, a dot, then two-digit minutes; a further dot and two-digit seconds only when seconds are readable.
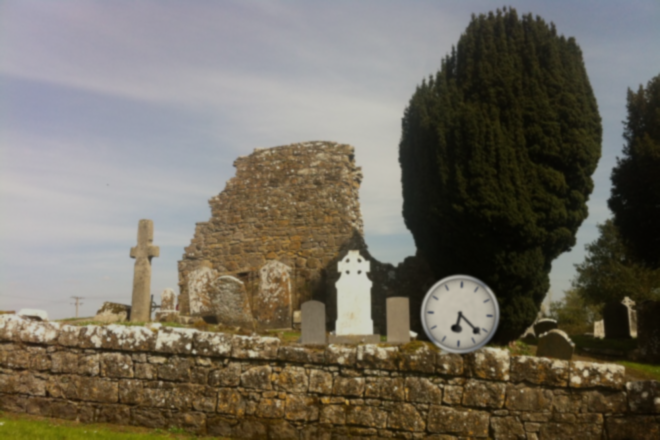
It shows 6.22
